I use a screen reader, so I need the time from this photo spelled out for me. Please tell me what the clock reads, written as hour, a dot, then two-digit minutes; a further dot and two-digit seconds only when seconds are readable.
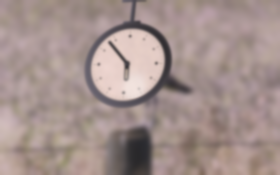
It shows 5.53
